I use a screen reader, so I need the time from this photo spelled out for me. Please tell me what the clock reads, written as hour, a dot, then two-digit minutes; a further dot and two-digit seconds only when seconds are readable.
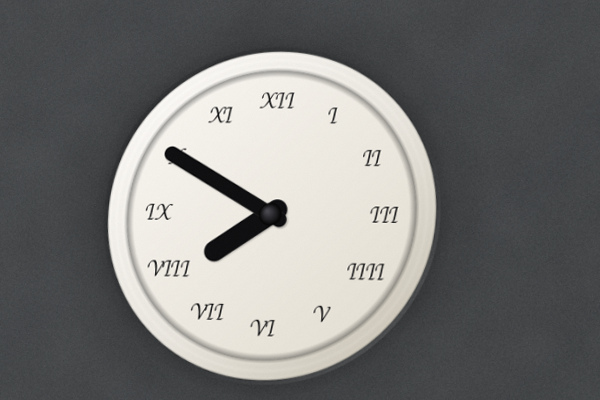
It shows 7.50
